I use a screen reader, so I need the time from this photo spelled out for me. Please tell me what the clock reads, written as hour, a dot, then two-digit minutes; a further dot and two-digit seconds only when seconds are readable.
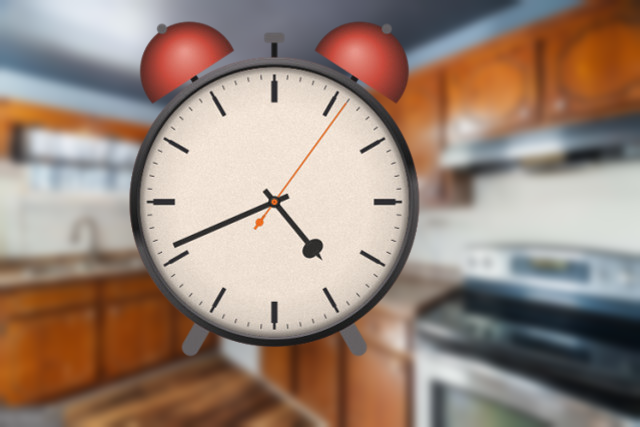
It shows 4.41.06
